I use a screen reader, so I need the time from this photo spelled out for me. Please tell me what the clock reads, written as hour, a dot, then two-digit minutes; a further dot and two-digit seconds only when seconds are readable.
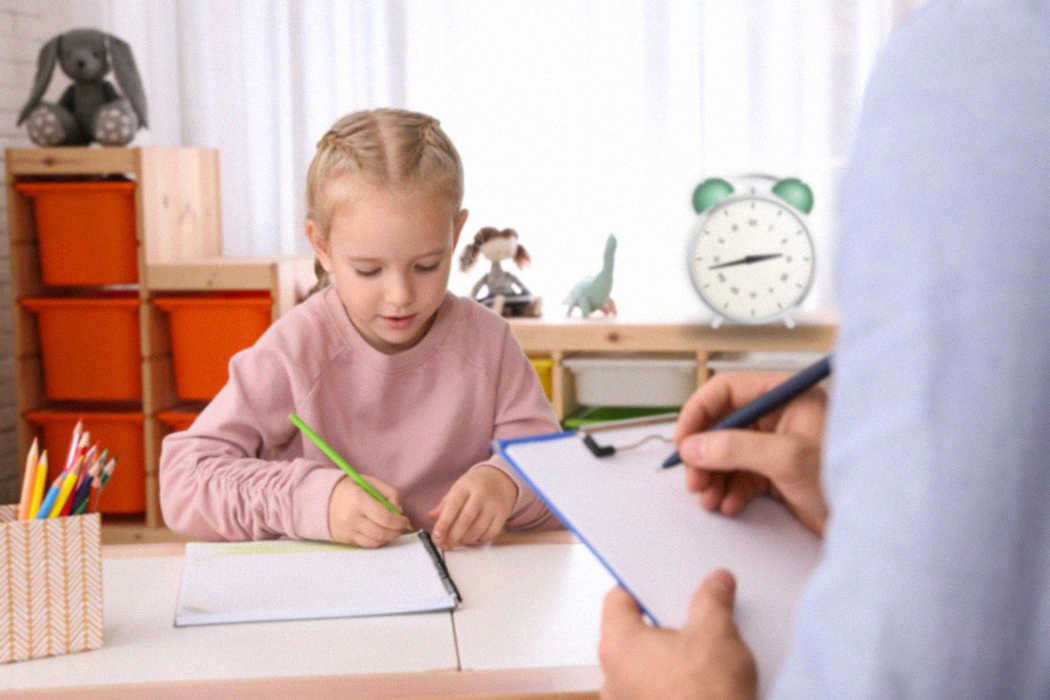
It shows 2.43
